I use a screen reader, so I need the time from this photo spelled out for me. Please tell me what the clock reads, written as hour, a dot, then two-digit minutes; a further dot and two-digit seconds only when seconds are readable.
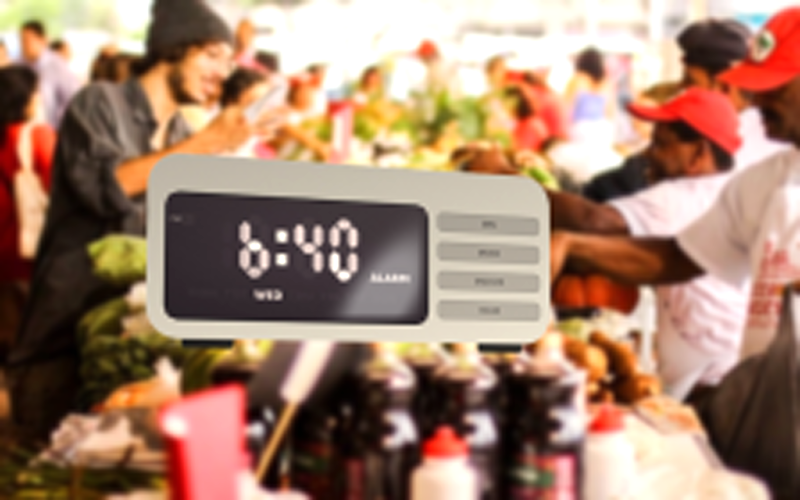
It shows 6.40
